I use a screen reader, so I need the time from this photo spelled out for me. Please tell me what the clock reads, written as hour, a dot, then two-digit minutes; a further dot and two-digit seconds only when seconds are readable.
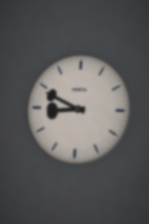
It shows 8.49
